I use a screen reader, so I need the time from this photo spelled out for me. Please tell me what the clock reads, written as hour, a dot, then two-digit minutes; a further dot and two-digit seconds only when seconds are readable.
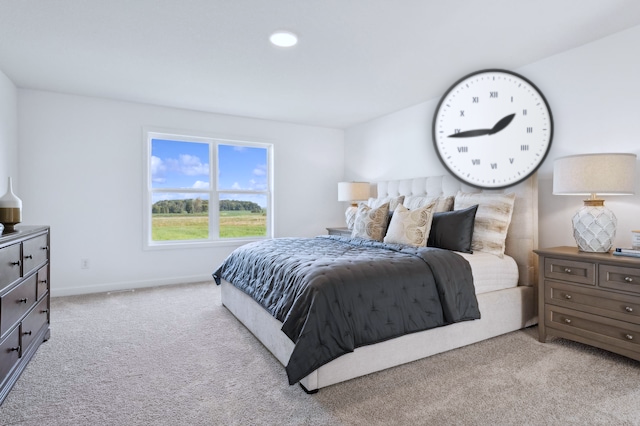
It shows 1.44
